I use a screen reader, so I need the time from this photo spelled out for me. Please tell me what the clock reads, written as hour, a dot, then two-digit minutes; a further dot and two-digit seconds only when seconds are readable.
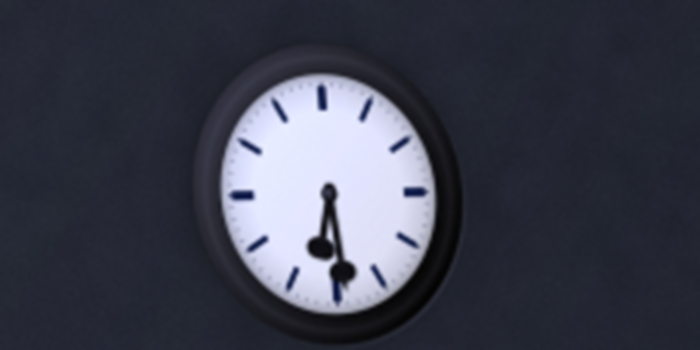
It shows 6.29
